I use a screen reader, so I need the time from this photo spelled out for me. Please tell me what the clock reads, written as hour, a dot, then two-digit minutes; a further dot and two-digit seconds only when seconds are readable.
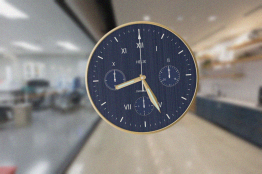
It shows 8.26
